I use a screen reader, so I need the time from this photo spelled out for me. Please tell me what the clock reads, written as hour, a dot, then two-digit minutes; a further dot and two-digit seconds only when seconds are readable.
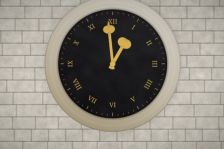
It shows 12.59
